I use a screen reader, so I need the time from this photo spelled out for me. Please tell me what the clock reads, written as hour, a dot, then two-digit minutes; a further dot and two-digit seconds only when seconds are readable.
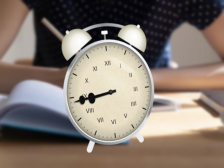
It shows 8.44
